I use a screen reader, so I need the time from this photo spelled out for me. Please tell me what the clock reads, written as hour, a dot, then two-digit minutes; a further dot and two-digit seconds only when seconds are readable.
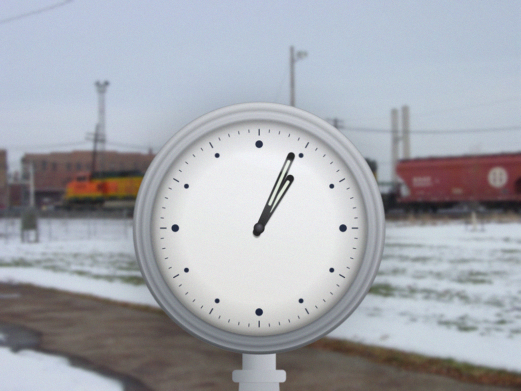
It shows 1.04
